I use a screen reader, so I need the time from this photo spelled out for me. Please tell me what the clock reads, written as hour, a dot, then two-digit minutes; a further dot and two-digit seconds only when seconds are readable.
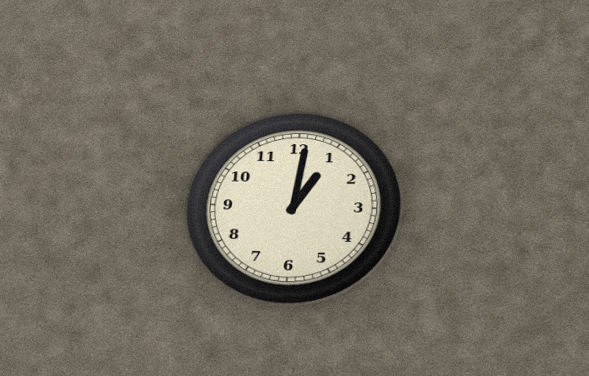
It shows 1.01
